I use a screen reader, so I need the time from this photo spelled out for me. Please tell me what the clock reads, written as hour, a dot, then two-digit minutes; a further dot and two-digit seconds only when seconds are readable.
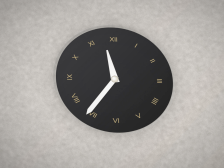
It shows 11.36
